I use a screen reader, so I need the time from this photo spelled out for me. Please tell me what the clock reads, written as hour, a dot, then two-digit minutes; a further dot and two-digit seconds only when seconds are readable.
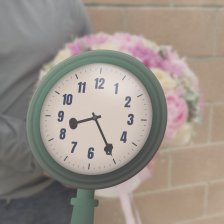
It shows 8.25
